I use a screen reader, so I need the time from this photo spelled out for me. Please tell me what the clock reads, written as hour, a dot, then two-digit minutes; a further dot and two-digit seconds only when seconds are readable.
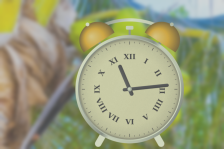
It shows 11.14
